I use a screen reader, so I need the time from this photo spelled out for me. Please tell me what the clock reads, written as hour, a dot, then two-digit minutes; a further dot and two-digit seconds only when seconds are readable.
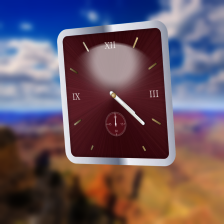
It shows 4.22
